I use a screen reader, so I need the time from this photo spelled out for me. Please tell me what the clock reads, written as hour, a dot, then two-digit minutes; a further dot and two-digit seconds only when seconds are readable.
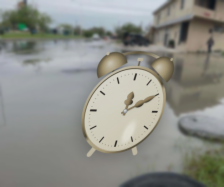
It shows 12.10
